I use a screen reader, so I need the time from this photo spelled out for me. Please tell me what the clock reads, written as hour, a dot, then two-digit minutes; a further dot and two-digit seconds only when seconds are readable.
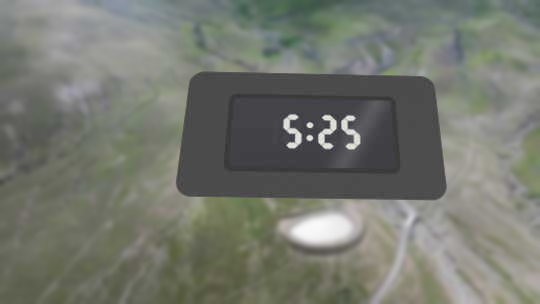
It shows 5.25
